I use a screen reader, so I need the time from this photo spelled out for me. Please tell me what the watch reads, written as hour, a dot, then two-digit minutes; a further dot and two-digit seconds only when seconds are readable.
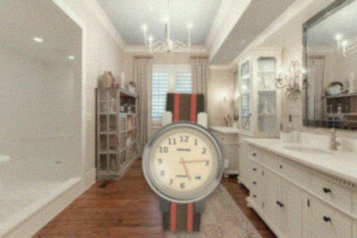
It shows 5.14
